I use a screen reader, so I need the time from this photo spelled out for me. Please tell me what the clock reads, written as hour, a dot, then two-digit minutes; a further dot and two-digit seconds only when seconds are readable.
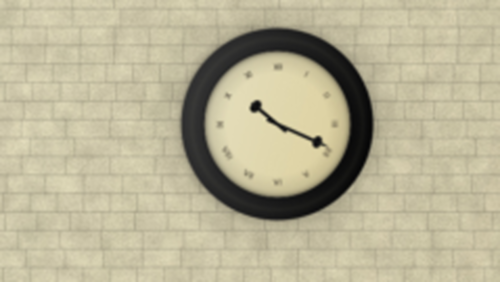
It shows 10.19
